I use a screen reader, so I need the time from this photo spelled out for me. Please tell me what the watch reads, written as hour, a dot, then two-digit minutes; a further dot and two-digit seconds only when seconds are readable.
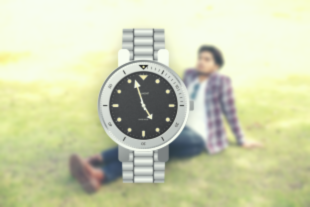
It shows 4.57
